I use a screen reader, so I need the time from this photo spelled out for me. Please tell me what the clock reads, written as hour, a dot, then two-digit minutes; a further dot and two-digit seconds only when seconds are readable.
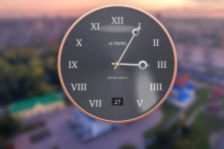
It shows 3.05
